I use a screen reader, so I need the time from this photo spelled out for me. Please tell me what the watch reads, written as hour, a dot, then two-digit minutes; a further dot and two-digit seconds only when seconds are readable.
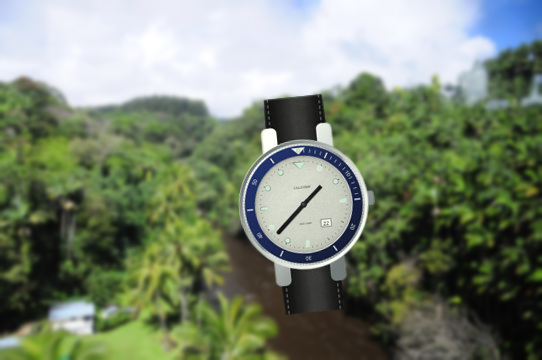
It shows 1.38
